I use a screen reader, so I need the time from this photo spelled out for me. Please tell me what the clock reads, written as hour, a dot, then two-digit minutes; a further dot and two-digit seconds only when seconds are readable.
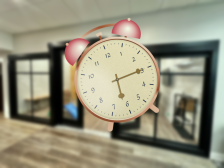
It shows 6.15
